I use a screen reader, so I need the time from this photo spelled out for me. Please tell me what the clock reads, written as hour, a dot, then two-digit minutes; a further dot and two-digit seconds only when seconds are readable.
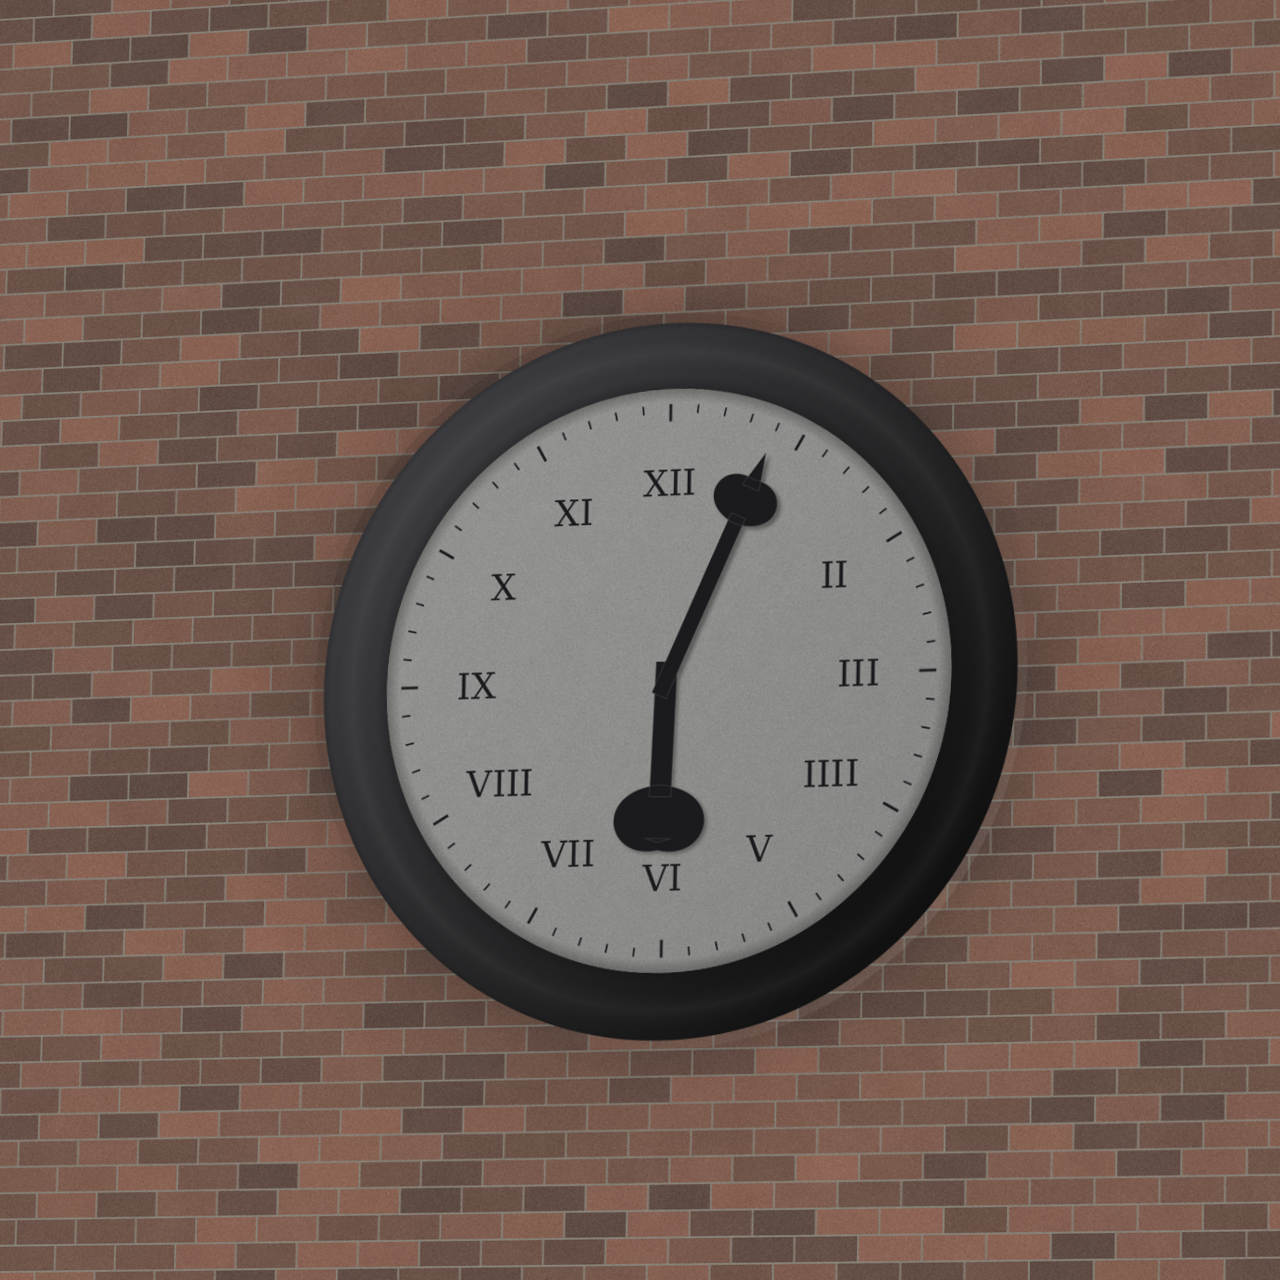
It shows 6.04
